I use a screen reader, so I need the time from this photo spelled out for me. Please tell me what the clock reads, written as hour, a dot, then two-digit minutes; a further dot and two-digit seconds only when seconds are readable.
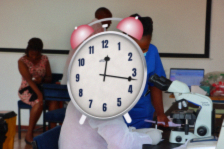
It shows 12.17
